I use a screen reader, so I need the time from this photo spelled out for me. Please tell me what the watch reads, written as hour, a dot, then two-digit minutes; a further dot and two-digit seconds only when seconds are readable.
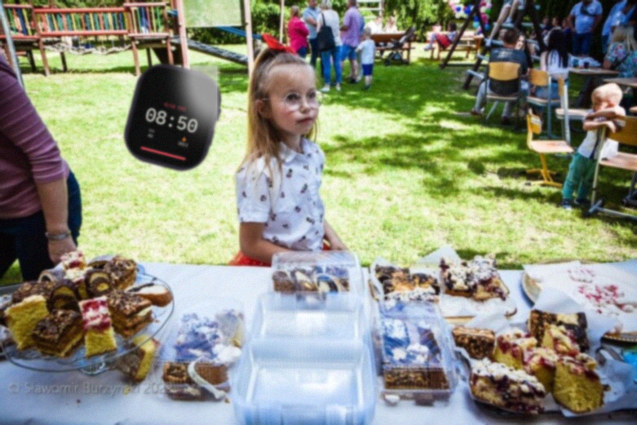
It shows 8.50
